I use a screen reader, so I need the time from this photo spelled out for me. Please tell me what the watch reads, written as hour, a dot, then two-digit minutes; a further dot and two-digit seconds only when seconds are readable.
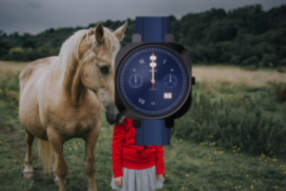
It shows 12.00
